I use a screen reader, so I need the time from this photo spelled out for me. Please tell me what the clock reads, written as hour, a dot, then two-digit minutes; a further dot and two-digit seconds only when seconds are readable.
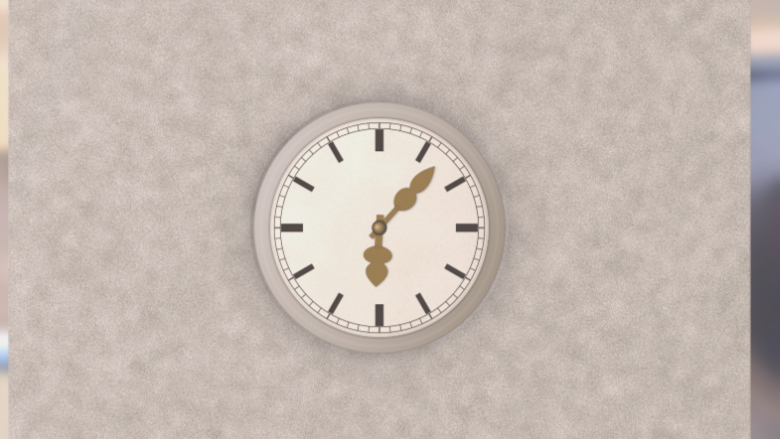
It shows 6.07
